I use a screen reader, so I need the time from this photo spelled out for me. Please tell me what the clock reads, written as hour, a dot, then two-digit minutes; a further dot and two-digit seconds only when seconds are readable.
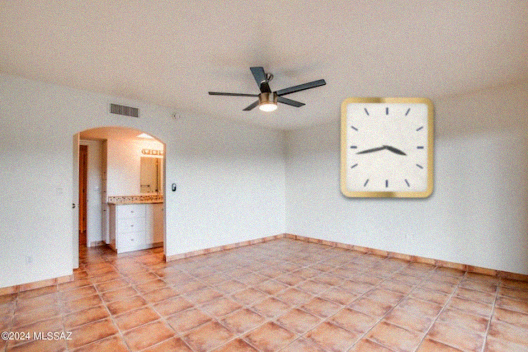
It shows 3.43
